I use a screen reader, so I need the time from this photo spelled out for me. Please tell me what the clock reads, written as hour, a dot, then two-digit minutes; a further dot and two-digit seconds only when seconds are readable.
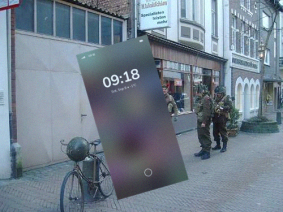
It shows 9.18
